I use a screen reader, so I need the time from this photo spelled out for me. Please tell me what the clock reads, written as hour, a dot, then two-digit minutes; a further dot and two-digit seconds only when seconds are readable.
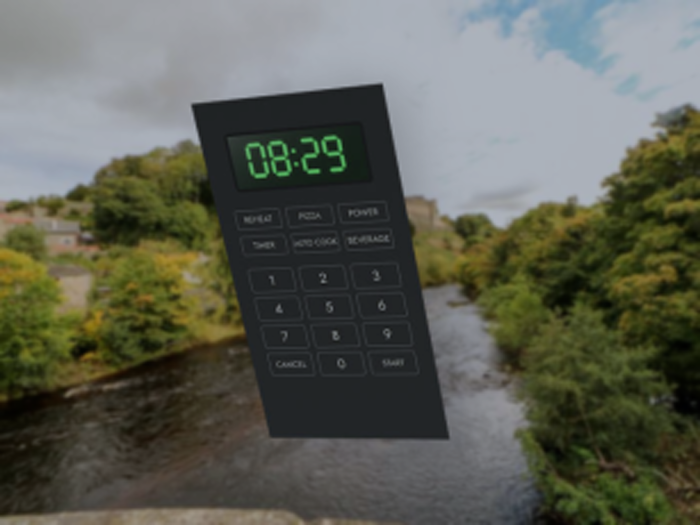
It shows 8.29
